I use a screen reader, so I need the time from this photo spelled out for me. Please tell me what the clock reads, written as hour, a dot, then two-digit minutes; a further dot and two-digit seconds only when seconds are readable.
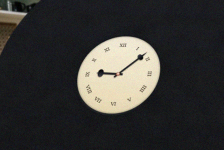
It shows 9.08
